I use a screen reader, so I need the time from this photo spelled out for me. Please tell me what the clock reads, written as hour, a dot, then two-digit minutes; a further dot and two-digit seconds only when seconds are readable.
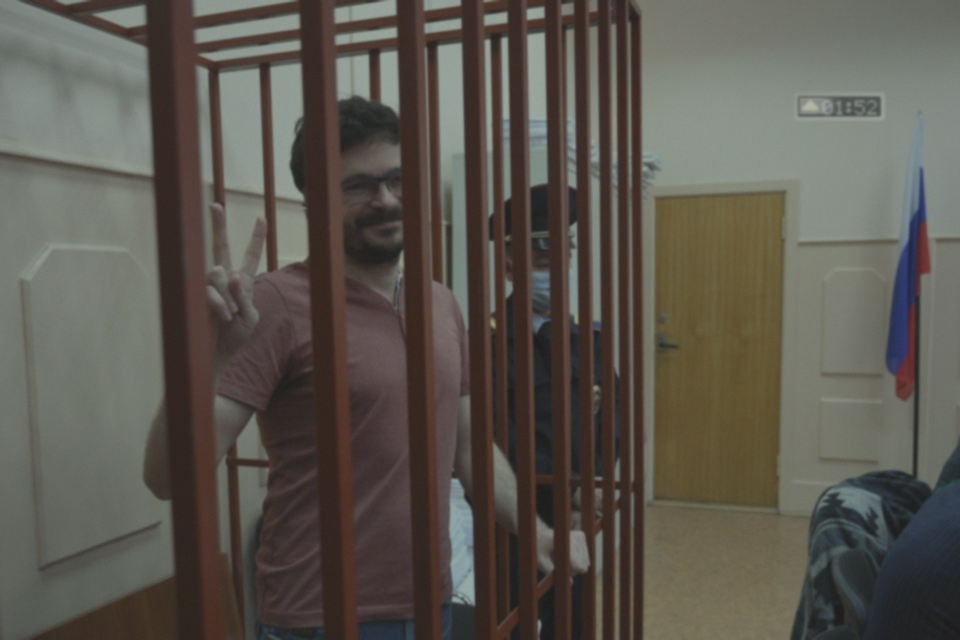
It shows 1.52
